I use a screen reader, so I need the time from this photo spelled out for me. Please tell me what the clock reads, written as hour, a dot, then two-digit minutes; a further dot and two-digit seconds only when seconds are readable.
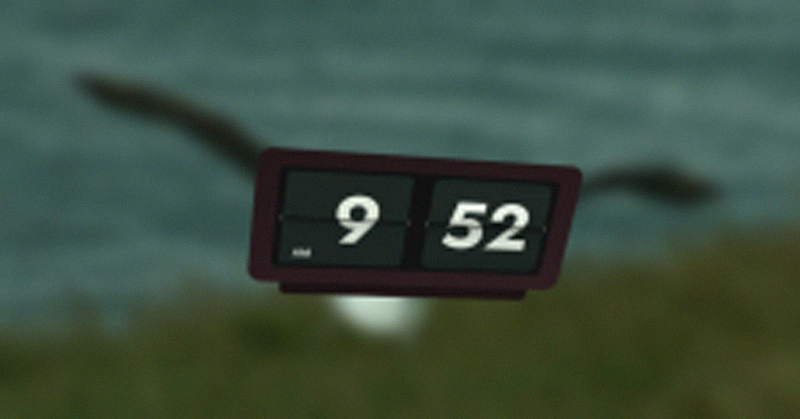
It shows 9.52
